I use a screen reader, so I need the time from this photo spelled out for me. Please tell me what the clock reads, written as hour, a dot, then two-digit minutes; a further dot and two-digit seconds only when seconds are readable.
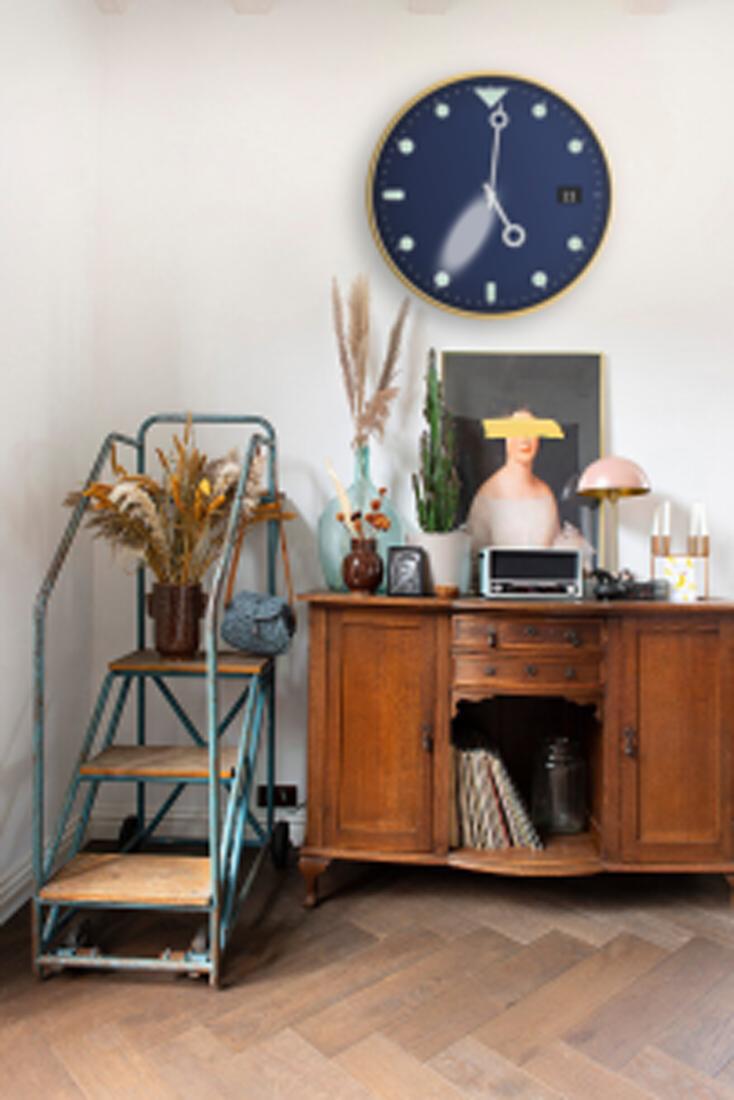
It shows 5.01
